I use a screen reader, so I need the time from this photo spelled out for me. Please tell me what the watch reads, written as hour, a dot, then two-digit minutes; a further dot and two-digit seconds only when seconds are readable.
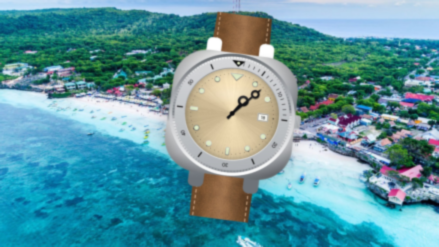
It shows 1.07
